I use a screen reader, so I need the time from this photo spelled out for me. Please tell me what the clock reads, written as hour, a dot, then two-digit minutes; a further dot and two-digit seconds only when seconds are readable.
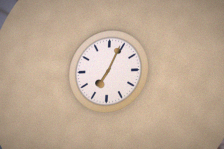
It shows 7.04
